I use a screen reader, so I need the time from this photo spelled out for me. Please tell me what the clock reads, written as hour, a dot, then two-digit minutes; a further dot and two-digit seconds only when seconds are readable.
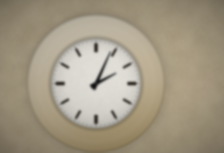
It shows 2.04
